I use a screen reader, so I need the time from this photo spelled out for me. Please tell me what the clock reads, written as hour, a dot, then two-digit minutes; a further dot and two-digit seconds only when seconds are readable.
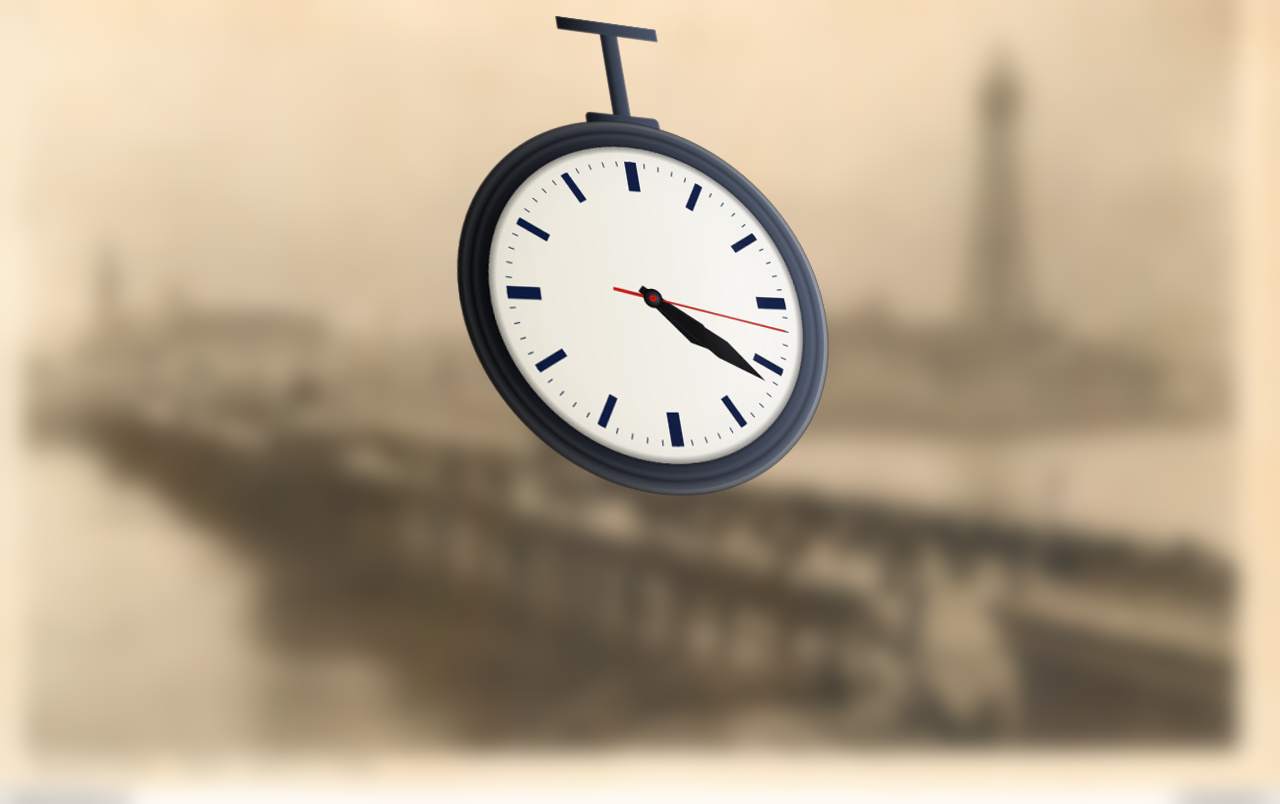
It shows 4.21.17
